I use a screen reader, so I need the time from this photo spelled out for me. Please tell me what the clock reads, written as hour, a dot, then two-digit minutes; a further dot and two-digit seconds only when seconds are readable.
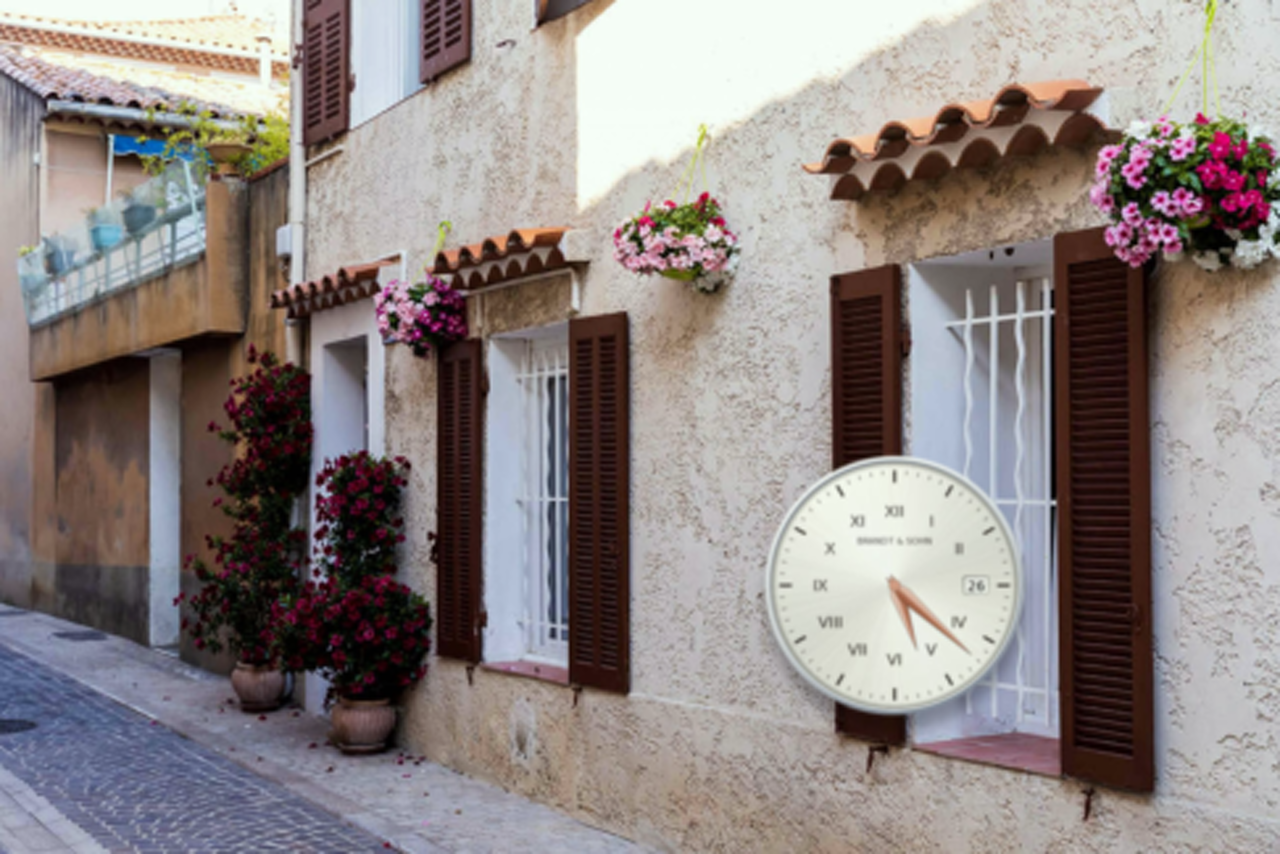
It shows 5.22
